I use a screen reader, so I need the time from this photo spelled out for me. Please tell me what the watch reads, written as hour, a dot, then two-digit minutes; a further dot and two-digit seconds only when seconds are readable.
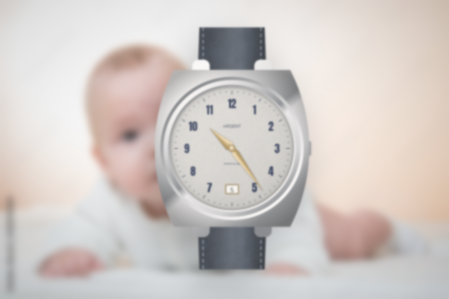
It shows 10.24
